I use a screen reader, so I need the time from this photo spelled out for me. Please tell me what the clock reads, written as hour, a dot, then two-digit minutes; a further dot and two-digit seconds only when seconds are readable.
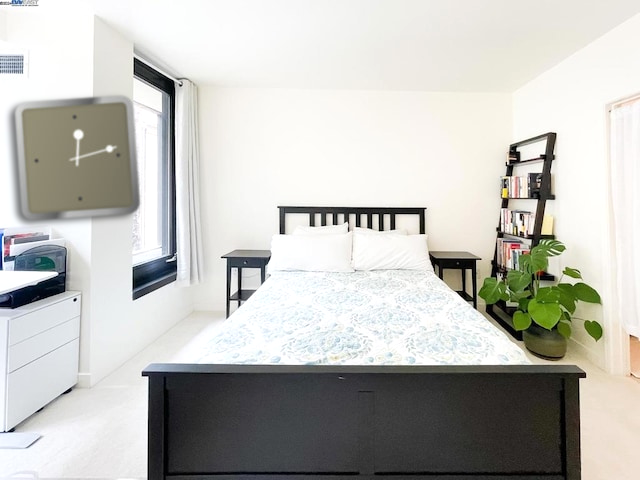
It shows 12.13
